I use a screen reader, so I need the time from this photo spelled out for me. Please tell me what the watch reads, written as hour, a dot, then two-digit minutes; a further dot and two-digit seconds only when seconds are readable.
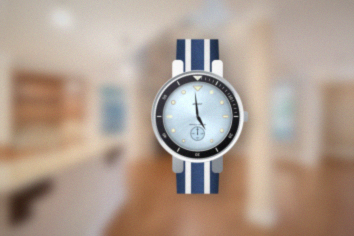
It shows 4.59
